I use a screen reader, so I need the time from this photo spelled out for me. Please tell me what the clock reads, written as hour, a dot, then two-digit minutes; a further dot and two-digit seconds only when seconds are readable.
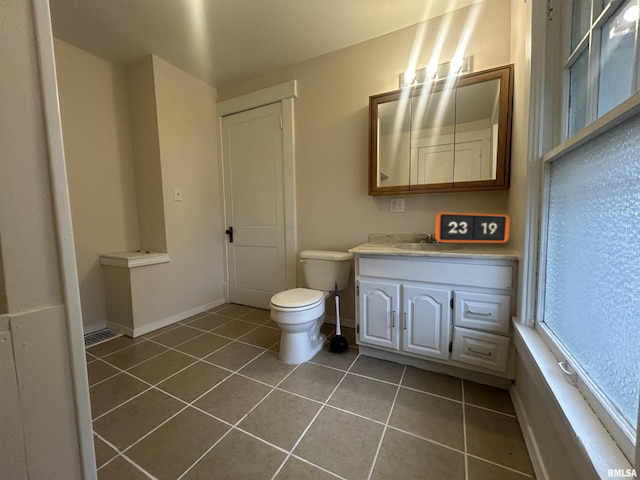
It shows 23.19
